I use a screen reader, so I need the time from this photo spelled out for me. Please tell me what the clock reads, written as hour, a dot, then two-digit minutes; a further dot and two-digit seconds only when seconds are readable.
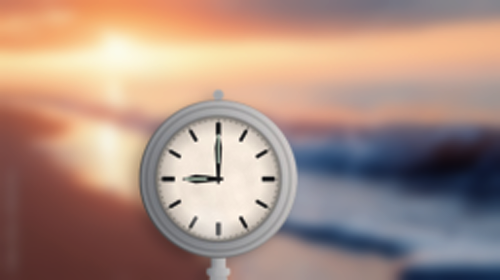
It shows 9.00
